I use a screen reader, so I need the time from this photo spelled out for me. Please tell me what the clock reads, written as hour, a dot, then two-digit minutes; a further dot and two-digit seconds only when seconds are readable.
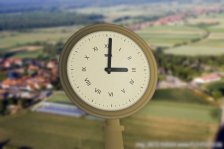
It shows 3.01
